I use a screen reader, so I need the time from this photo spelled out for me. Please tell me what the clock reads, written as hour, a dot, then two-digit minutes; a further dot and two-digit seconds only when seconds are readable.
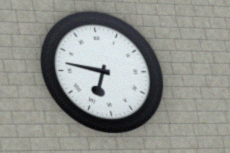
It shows 6.47
